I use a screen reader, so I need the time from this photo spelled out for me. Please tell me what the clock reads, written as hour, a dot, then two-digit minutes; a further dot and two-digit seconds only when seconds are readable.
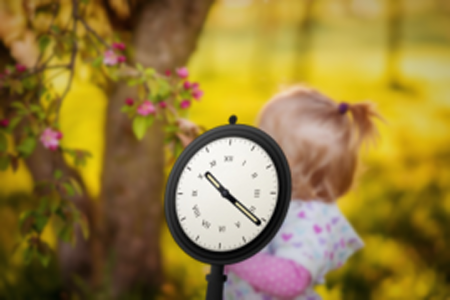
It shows 10.21
